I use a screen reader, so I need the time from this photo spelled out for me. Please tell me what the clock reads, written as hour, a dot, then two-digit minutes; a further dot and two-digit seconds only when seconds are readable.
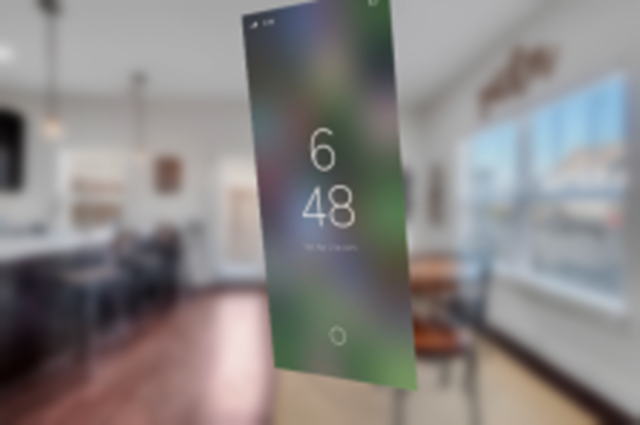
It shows 6.48
